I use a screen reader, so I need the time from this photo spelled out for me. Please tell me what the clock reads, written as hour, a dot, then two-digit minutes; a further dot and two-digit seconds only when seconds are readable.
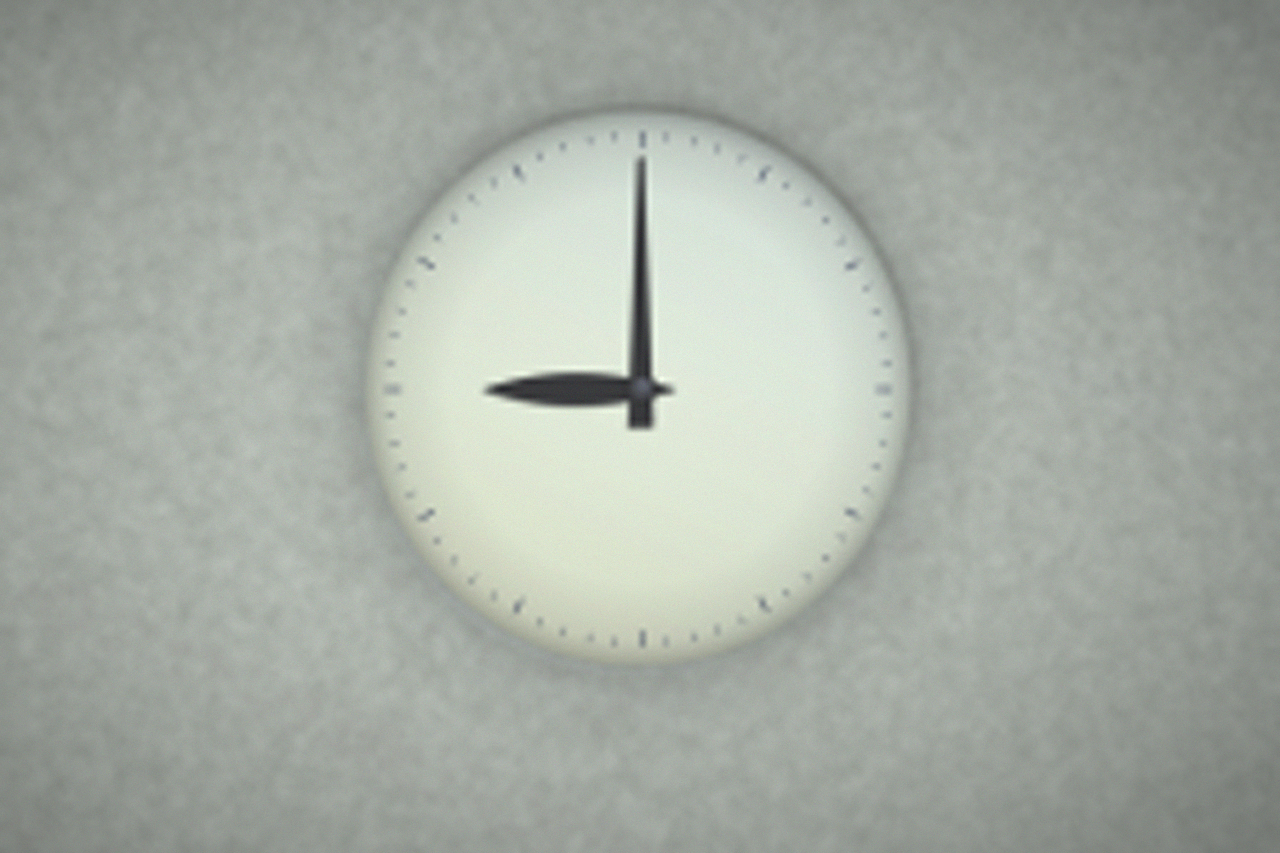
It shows 9.00
